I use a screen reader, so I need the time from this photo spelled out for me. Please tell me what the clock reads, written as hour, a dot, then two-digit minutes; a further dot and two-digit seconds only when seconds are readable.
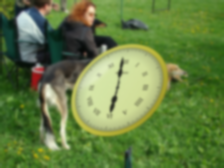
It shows 5.59
